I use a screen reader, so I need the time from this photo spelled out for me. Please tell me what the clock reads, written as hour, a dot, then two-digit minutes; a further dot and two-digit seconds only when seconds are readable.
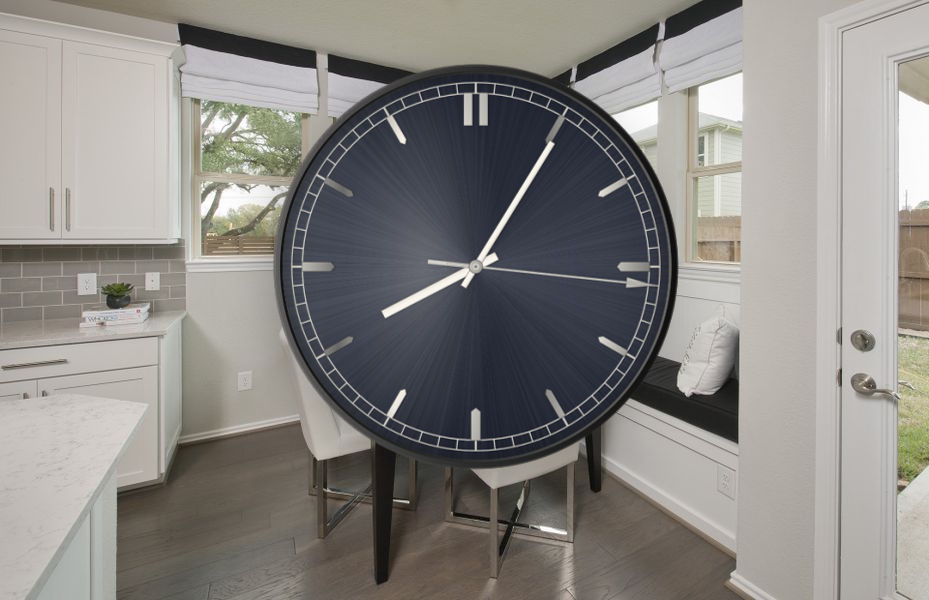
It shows 8.05.16
